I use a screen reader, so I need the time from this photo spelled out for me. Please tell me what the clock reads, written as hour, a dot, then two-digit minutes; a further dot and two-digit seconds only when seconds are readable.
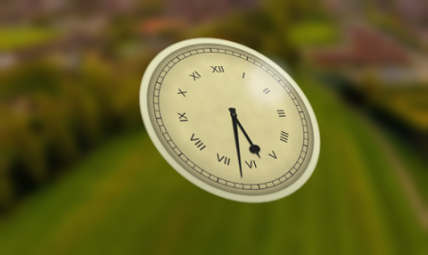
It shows 5.32
